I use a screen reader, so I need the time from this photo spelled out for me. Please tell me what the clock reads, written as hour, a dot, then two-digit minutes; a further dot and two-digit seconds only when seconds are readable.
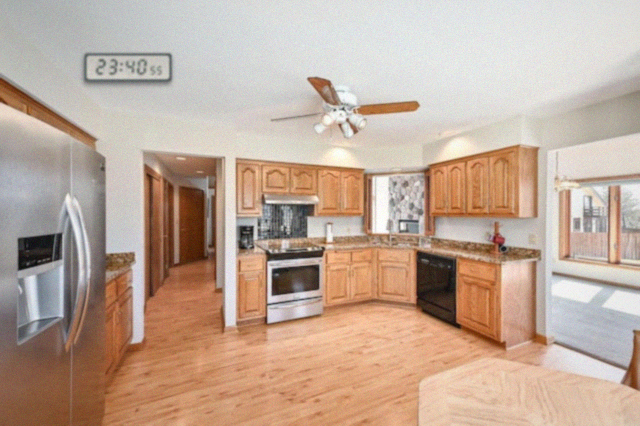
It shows 23.40
